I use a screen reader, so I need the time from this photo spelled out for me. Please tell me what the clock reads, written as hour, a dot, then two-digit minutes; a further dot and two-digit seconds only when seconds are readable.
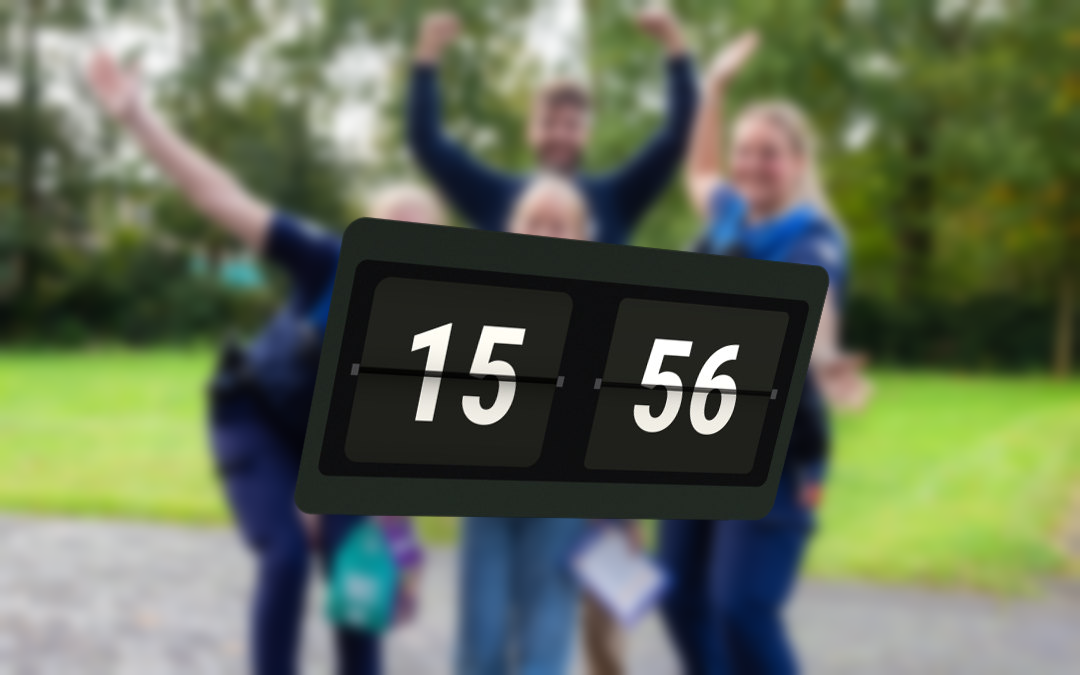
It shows 15.56
